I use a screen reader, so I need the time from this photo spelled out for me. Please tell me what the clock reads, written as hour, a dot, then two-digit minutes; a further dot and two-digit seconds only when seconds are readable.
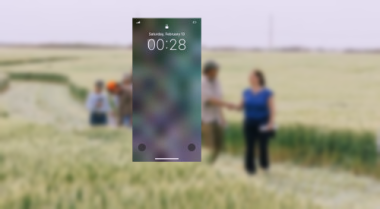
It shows 0.28
